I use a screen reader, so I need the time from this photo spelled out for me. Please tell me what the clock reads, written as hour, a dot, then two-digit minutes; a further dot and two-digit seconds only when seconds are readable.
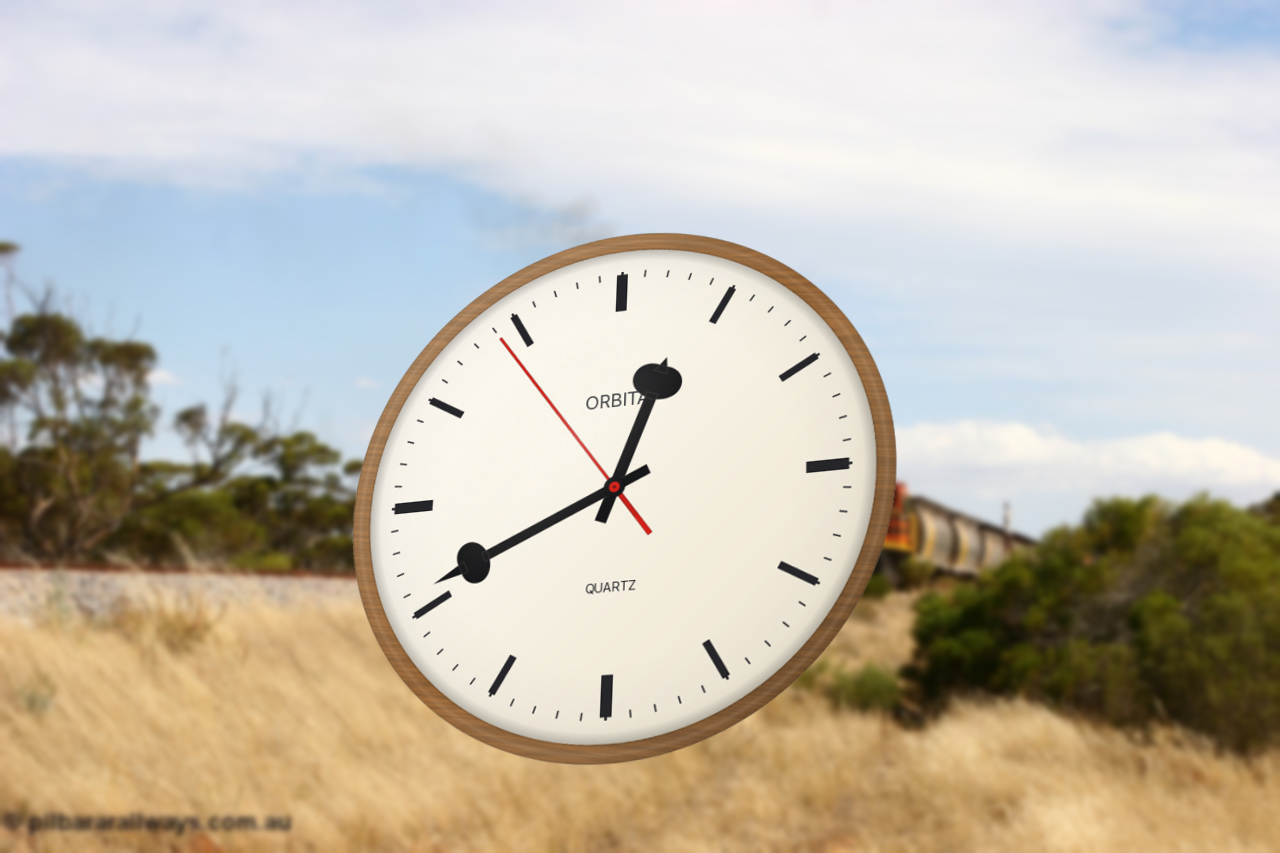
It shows 12.40.54
